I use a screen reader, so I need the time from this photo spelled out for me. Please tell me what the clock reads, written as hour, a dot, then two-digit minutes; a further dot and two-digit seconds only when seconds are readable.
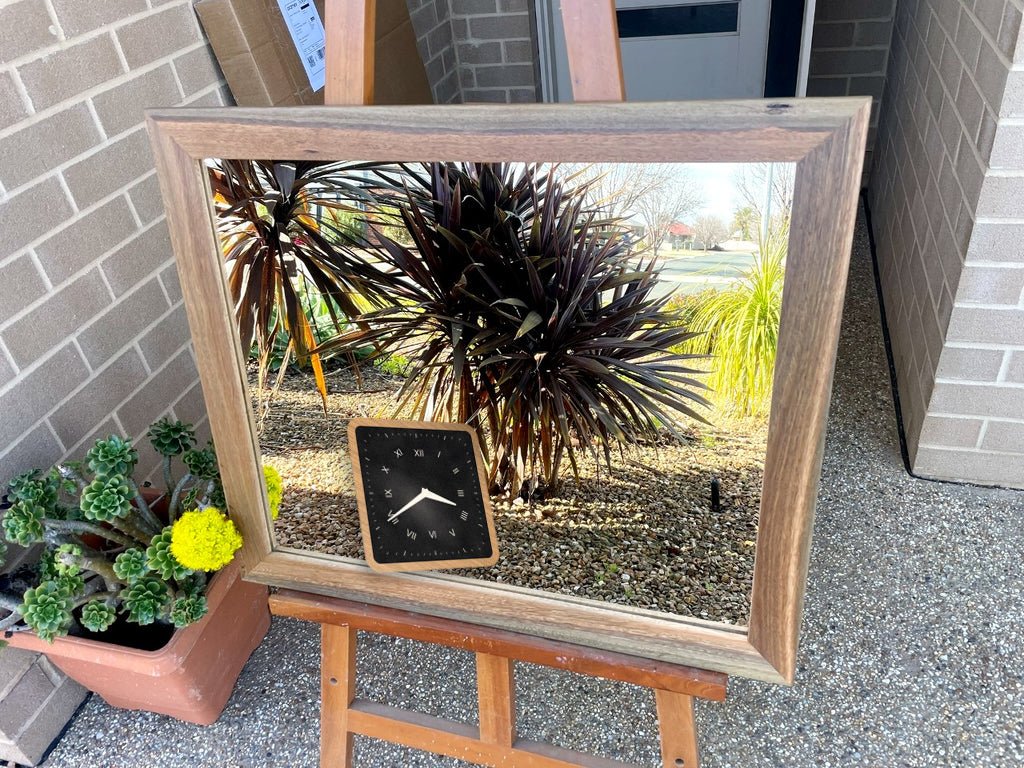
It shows 3.40
